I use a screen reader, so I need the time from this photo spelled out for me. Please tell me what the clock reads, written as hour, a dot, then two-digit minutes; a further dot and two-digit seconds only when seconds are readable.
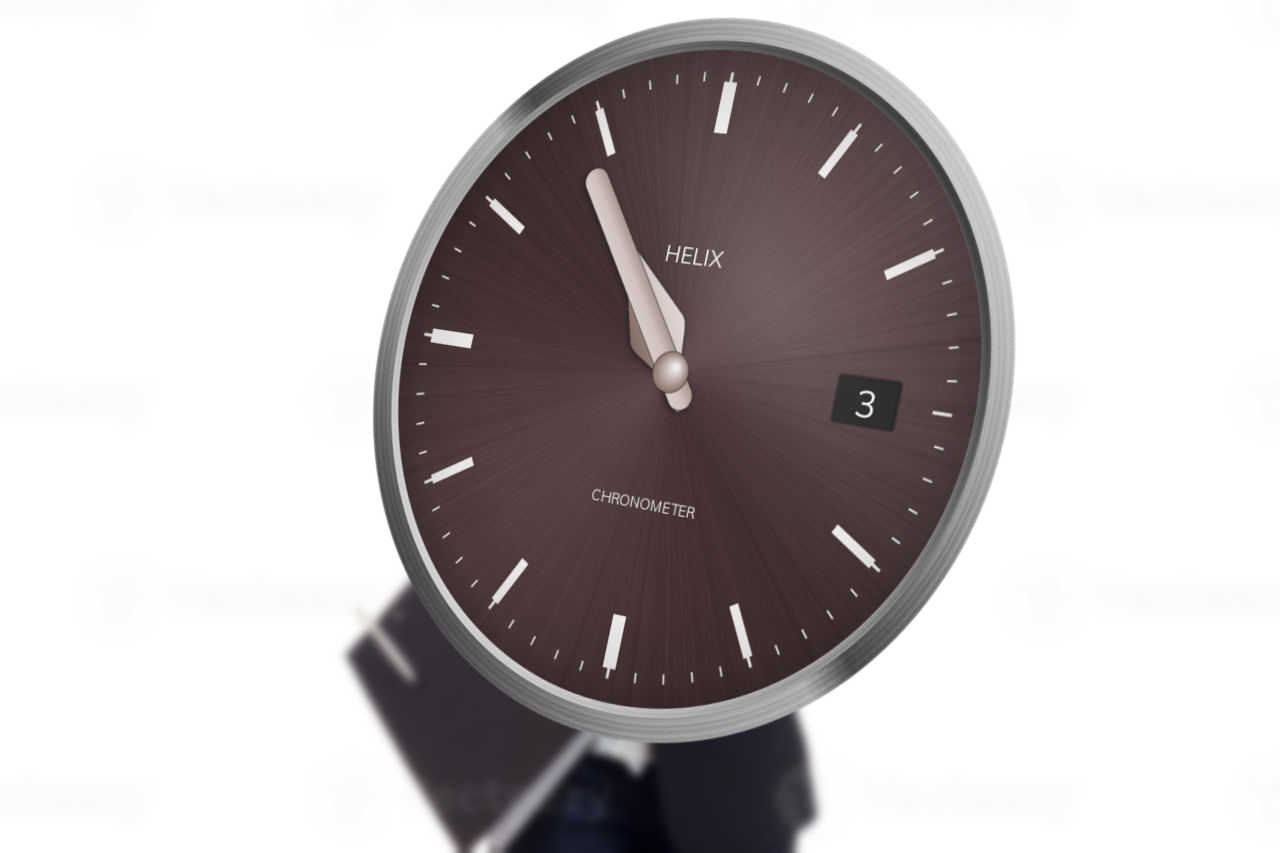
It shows 10.54
